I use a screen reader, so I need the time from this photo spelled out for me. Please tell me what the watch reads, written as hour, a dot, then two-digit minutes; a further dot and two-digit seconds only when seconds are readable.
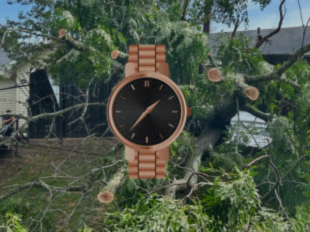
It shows 1.37
